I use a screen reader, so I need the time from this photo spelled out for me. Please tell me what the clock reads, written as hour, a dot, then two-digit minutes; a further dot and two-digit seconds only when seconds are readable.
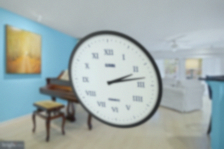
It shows 2.13
